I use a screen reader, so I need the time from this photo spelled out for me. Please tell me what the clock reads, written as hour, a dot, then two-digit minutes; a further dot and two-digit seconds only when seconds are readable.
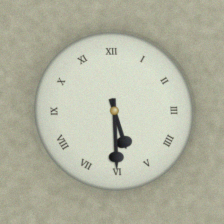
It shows 5.30
